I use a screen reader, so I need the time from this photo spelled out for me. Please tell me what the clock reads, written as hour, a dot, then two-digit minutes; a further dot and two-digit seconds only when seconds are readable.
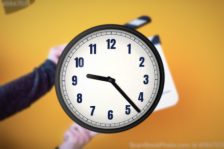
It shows 9.23
